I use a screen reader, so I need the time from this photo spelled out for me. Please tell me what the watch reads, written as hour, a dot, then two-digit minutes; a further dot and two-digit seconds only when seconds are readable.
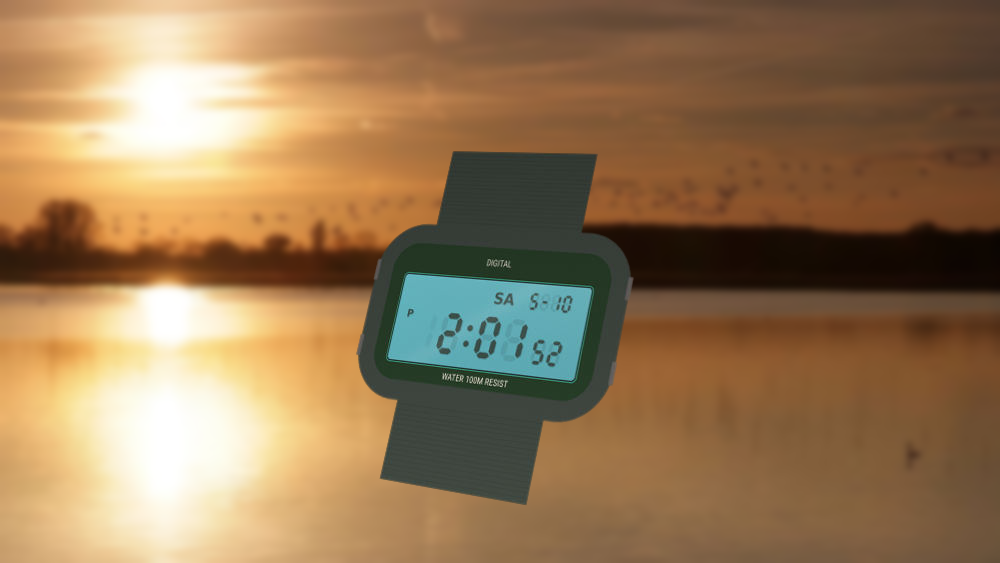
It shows 2.01.52
